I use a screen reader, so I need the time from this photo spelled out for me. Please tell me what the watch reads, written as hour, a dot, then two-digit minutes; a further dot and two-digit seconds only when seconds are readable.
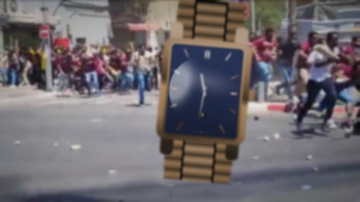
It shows 11.31
